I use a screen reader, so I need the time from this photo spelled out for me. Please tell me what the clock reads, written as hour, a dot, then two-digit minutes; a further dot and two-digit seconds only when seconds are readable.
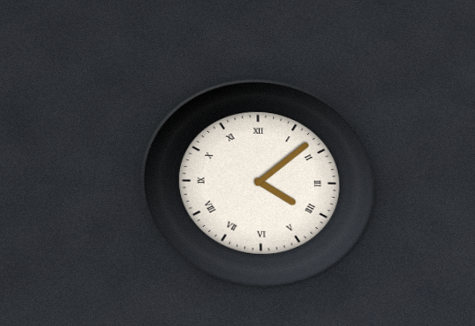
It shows 4.08
